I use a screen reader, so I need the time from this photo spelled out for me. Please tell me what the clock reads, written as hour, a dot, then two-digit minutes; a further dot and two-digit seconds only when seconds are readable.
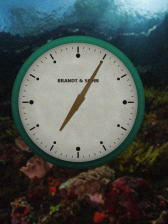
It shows 7.05
